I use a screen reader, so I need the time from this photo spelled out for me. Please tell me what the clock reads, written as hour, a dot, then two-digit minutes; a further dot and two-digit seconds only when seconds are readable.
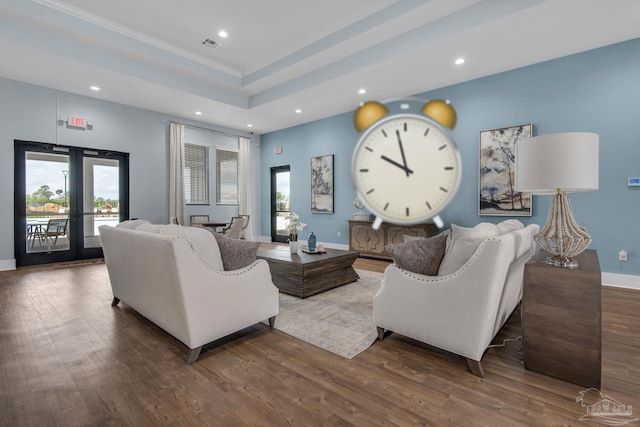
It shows 9.58
